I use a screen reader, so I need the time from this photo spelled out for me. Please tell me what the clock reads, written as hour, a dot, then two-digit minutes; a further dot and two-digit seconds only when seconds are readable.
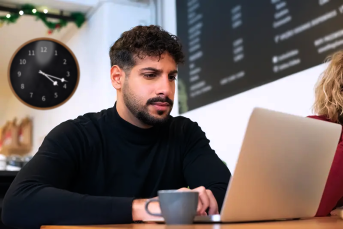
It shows 4.18
